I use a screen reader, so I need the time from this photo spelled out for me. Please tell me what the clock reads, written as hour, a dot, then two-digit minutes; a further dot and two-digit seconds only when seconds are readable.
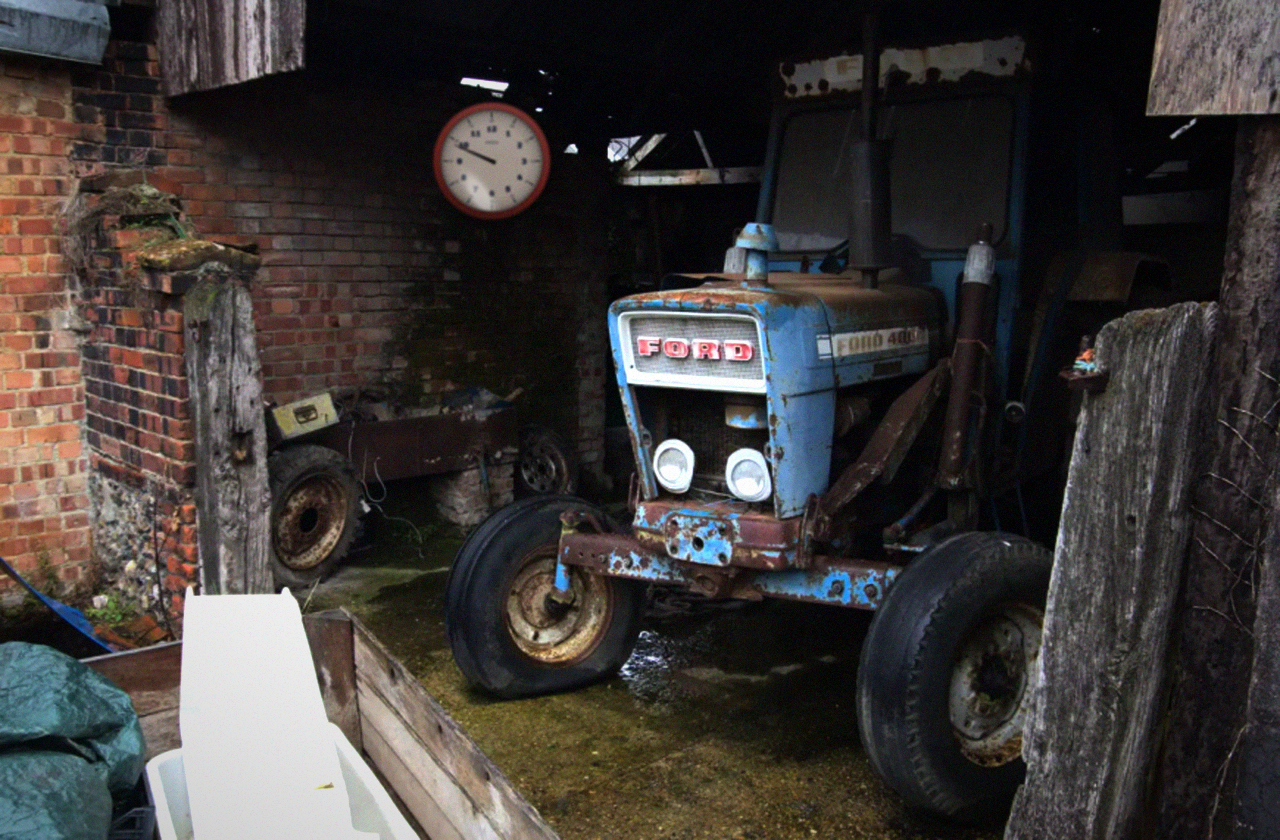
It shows 9.49
